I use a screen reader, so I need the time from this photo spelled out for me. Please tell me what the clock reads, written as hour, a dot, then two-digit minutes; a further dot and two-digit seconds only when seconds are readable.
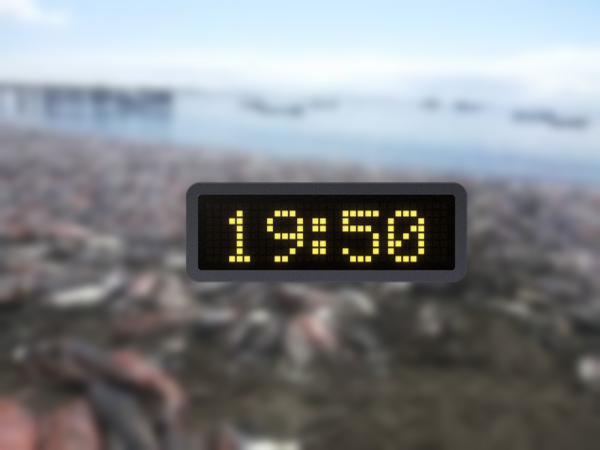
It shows 19.50
